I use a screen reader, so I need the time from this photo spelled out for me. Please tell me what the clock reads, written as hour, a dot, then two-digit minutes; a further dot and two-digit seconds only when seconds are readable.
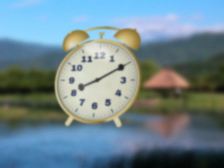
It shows 8.10
